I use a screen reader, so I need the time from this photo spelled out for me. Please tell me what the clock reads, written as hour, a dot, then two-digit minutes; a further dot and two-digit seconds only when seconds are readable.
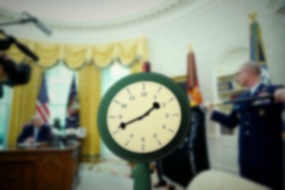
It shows 1.41
